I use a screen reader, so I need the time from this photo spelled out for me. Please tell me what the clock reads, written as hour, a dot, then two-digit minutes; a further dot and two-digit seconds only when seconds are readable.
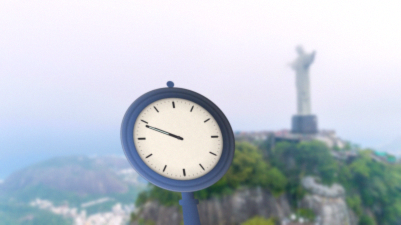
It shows 9.49
